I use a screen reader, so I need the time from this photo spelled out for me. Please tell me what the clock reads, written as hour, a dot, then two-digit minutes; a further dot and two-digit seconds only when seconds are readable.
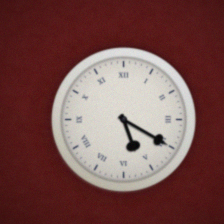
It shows 5.20
